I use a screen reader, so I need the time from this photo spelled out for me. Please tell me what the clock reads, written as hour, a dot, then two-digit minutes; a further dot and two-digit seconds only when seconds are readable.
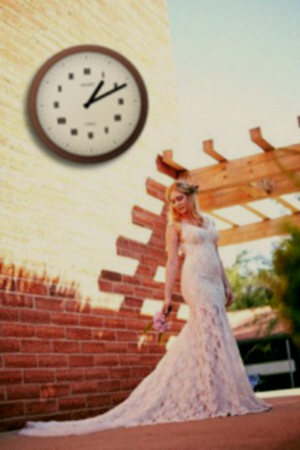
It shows 1.11
